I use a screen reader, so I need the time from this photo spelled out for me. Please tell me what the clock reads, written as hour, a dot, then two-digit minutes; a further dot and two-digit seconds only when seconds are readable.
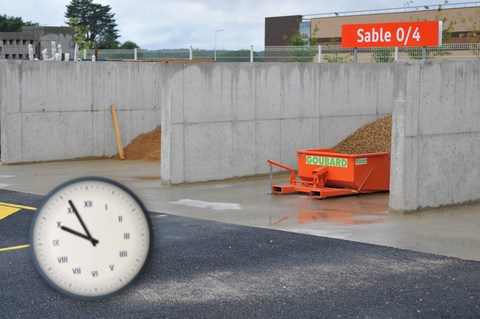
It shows 9.56
